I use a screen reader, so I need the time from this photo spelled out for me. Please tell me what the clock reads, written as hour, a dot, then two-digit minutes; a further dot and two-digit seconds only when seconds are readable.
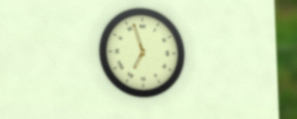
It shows 6.57
